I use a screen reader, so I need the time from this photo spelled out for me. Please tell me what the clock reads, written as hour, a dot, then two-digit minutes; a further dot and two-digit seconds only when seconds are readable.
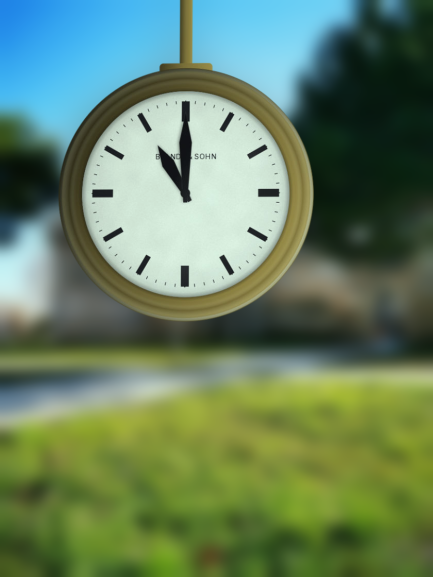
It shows 11.00
